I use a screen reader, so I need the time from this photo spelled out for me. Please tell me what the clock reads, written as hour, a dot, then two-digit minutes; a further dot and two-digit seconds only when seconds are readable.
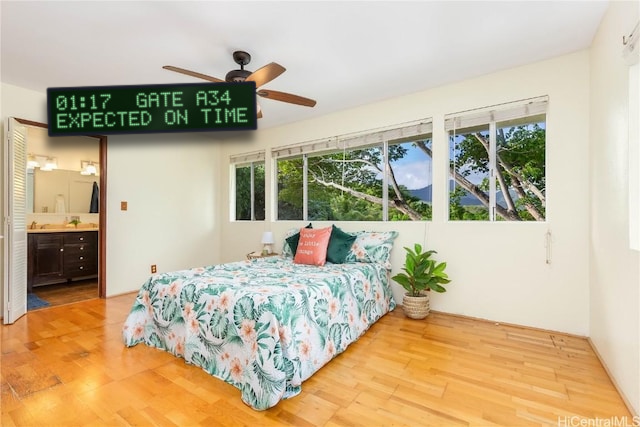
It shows 1.17
